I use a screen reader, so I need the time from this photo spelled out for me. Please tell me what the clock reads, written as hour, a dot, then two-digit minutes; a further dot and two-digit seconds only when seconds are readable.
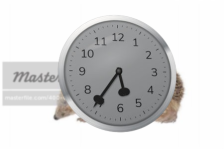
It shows 5.36
